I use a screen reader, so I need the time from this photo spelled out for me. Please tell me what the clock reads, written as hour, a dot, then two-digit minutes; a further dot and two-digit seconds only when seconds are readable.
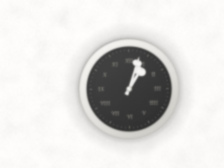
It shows 1.03
